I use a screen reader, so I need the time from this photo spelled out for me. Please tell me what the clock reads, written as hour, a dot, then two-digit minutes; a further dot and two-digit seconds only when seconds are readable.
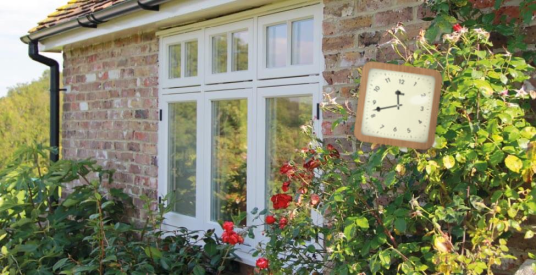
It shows 11.42
